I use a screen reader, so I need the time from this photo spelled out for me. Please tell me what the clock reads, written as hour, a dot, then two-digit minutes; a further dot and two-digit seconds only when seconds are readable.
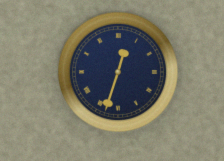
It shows 12.33
